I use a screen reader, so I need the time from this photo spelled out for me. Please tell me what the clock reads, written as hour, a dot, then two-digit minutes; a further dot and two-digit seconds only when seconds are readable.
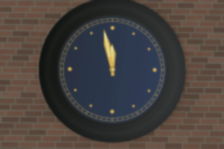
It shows 11.58
